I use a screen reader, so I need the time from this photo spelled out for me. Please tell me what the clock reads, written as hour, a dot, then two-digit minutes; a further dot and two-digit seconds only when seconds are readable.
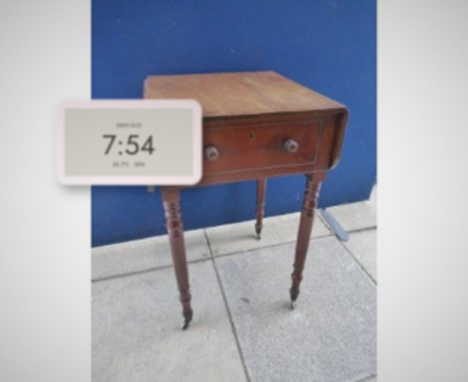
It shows 7.54
